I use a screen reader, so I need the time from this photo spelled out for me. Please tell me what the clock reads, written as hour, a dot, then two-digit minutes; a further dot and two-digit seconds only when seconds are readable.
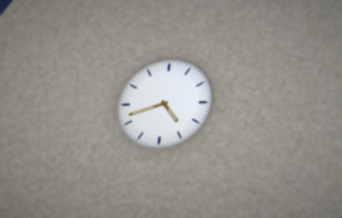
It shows 4.42
